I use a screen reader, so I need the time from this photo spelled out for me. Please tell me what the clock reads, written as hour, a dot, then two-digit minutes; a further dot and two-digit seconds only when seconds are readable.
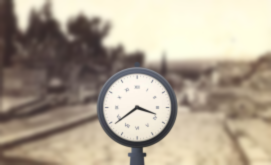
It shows 3.39
